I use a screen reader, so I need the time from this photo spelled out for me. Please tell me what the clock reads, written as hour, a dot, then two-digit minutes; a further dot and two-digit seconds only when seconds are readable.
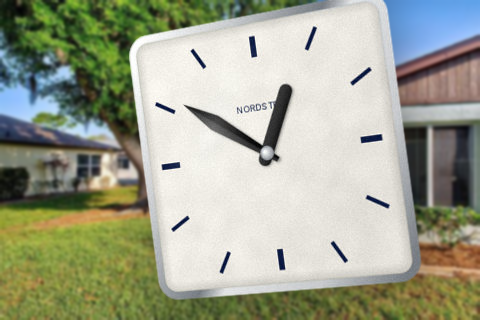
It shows 12.51
